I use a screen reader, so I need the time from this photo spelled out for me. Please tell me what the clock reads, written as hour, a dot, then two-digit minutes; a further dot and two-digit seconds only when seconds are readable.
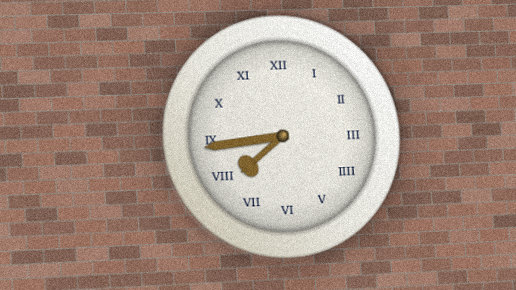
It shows 7.44
